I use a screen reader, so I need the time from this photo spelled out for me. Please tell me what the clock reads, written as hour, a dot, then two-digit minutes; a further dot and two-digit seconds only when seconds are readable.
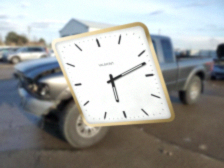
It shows 6.12
